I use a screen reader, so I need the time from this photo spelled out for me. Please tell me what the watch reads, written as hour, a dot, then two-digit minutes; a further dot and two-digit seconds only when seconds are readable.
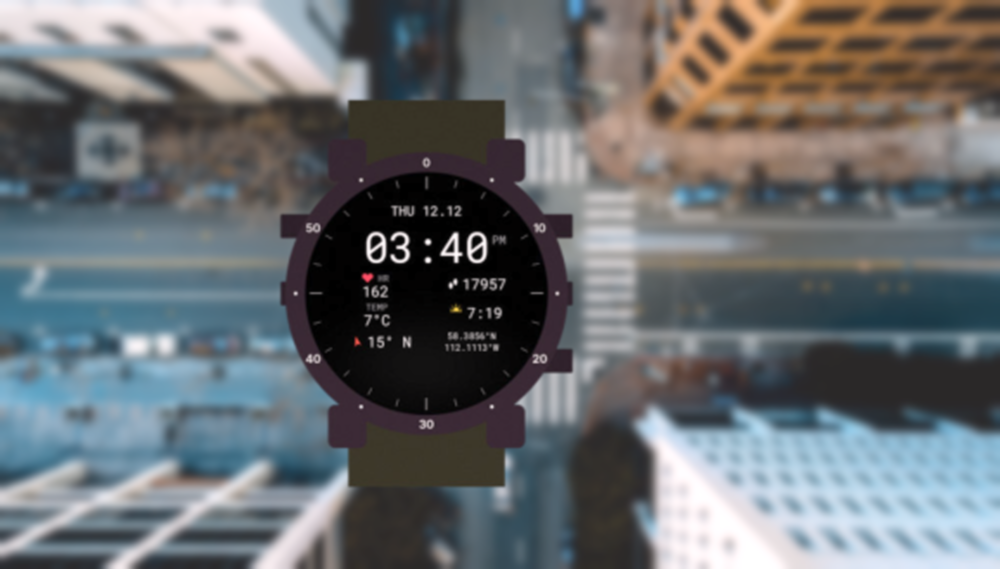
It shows 3.40
